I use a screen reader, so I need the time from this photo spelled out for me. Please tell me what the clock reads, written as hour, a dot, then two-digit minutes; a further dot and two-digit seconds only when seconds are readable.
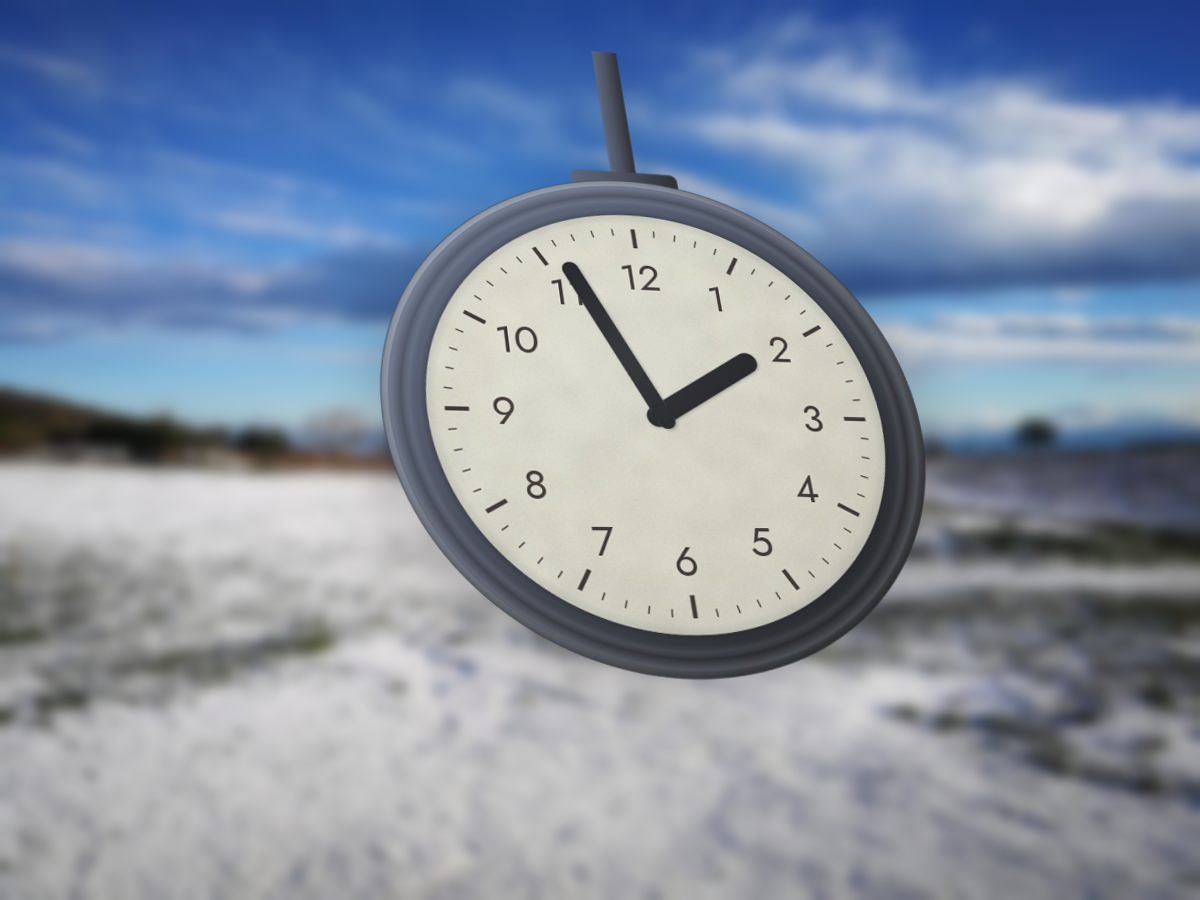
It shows 1.56
